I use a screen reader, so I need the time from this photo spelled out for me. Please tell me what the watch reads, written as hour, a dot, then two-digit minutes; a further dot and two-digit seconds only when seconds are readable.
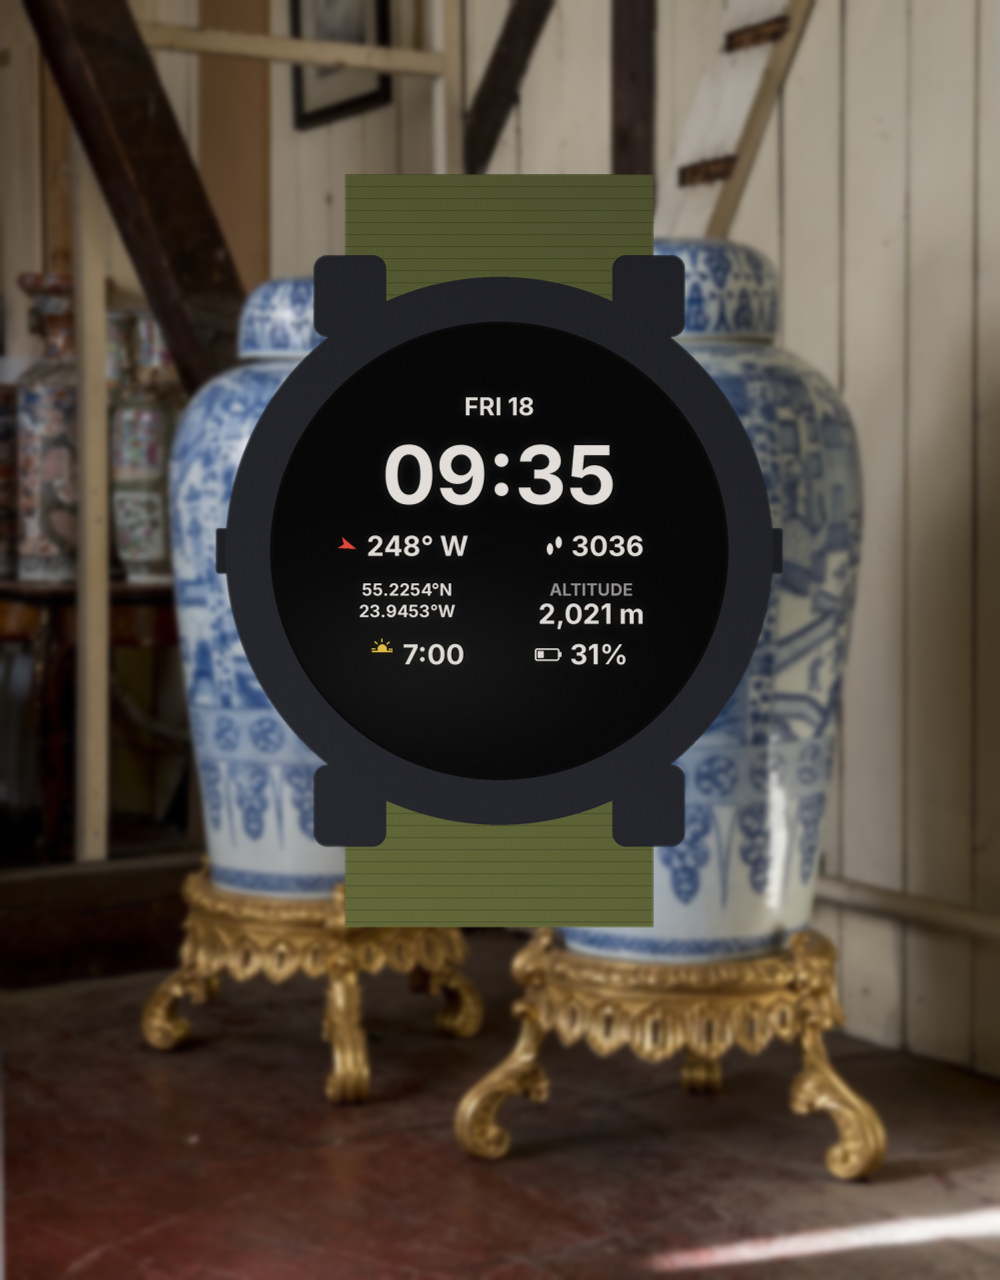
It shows 9.35
